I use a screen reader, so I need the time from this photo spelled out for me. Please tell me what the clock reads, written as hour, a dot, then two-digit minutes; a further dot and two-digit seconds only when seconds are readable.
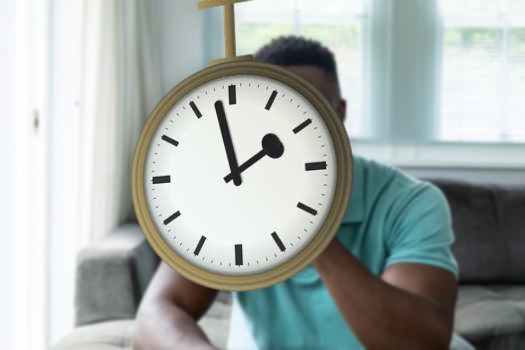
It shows 1.58
